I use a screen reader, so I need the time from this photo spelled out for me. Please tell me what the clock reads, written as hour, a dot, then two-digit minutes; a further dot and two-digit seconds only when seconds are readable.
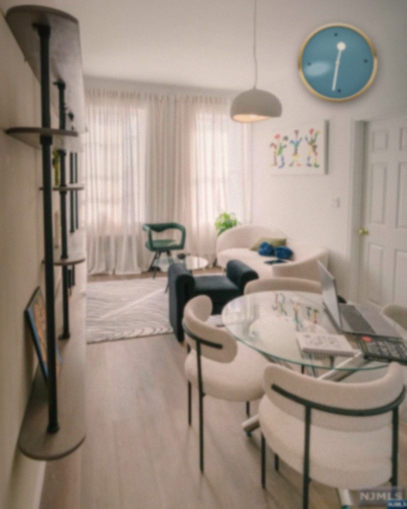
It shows 12.32
